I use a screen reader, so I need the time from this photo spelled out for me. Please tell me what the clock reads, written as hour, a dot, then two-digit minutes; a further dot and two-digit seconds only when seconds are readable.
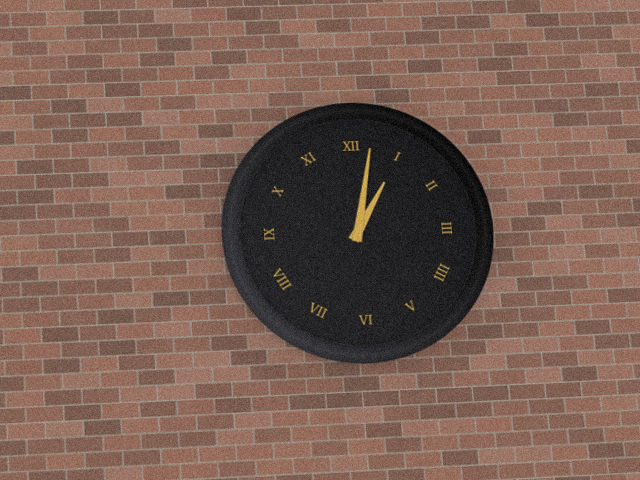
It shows 1.02
